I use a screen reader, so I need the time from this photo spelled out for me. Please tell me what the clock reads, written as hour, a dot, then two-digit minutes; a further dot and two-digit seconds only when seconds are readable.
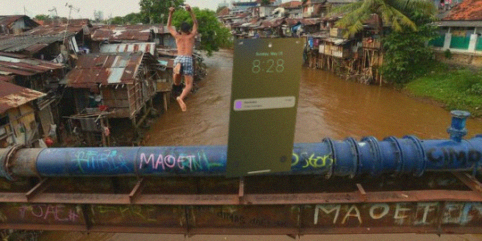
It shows 8.28
